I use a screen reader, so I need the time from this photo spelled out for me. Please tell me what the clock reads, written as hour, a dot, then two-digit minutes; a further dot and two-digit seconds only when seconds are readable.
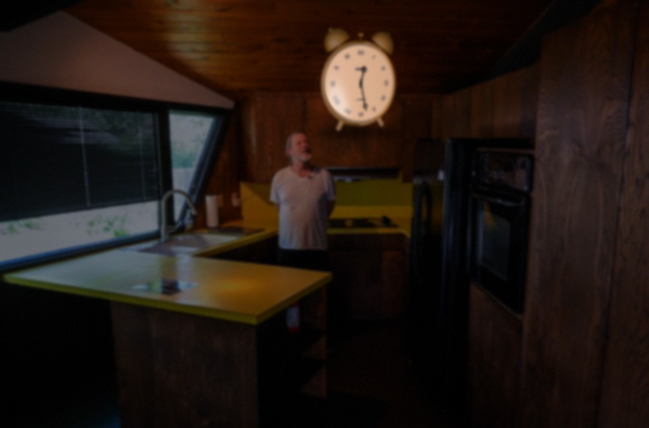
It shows 12.28
